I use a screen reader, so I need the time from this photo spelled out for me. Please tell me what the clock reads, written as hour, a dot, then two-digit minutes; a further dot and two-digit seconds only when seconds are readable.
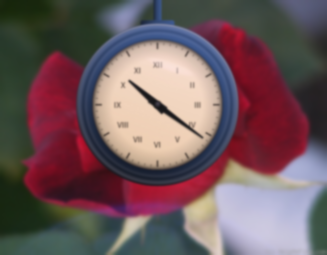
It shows 10.21
